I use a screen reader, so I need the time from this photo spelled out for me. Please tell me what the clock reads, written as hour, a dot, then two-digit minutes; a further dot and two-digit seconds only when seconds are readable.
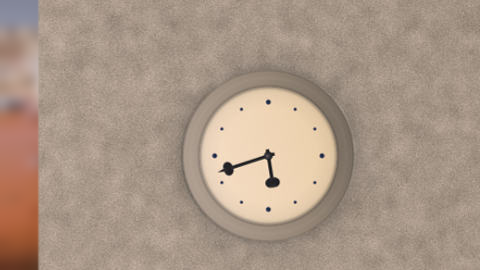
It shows 5.42
